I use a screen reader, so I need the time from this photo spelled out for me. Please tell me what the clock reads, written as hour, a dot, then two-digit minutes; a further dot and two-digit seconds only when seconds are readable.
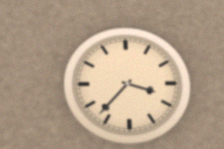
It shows 3.37
